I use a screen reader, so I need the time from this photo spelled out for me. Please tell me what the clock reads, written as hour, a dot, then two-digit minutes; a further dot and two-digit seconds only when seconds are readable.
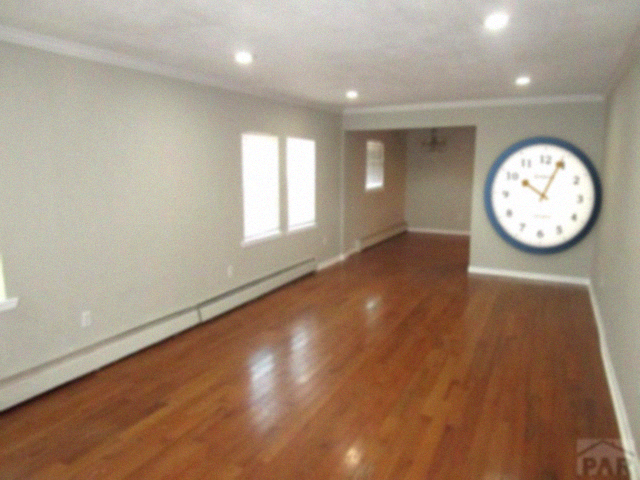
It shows 10.04
